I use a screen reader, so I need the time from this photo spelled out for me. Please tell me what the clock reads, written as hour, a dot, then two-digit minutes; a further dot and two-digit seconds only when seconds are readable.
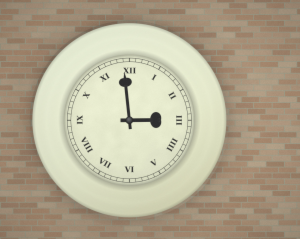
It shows 2.59
